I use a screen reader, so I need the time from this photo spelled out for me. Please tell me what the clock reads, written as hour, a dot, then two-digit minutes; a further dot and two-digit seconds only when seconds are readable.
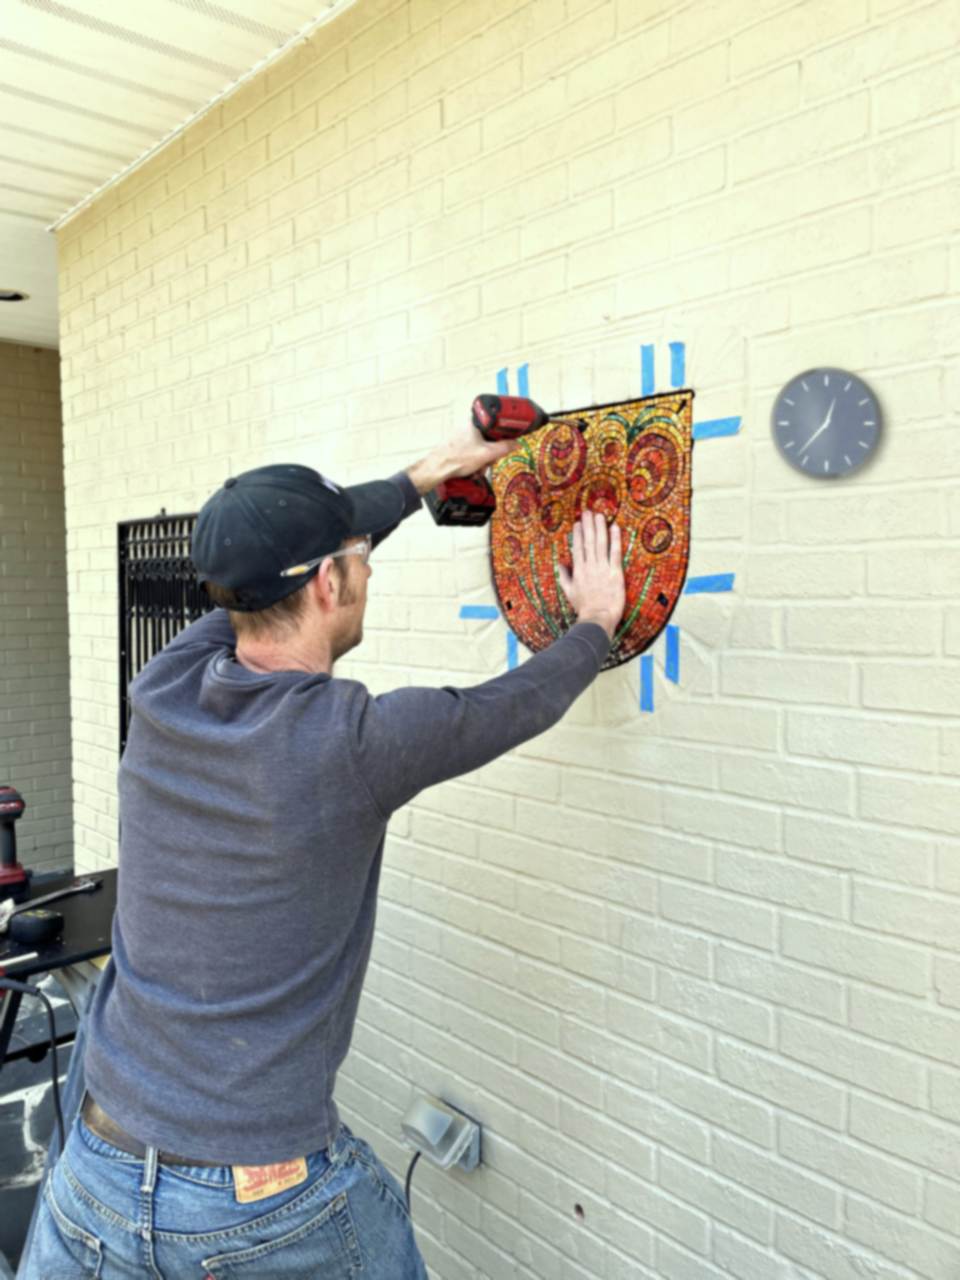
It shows 12.37
